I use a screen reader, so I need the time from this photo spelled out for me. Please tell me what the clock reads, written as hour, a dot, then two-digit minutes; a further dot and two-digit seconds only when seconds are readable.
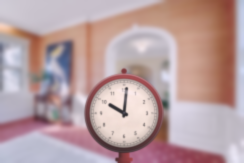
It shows 10.01
